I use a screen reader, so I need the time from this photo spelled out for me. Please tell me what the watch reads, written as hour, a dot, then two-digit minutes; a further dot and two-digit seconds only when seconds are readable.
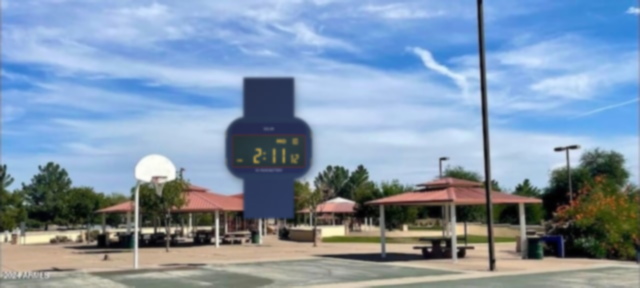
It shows 2.11
